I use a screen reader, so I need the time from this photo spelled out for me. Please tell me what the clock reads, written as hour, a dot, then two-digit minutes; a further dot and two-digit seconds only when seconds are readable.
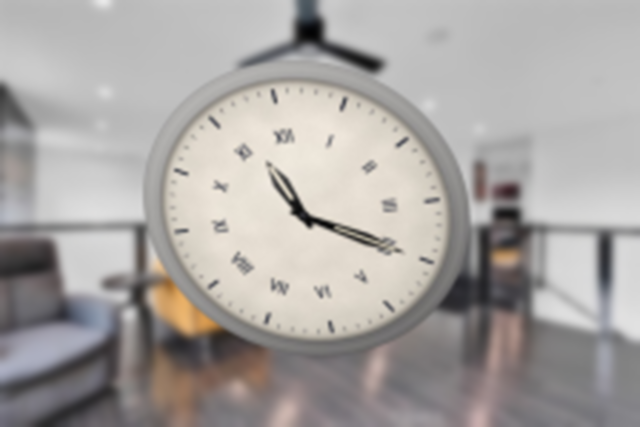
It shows 11.20
